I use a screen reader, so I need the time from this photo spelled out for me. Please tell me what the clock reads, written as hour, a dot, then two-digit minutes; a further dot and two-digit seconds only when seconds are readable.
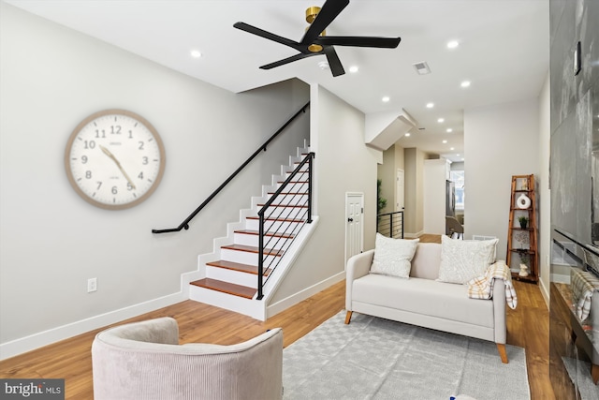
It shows 10.24
